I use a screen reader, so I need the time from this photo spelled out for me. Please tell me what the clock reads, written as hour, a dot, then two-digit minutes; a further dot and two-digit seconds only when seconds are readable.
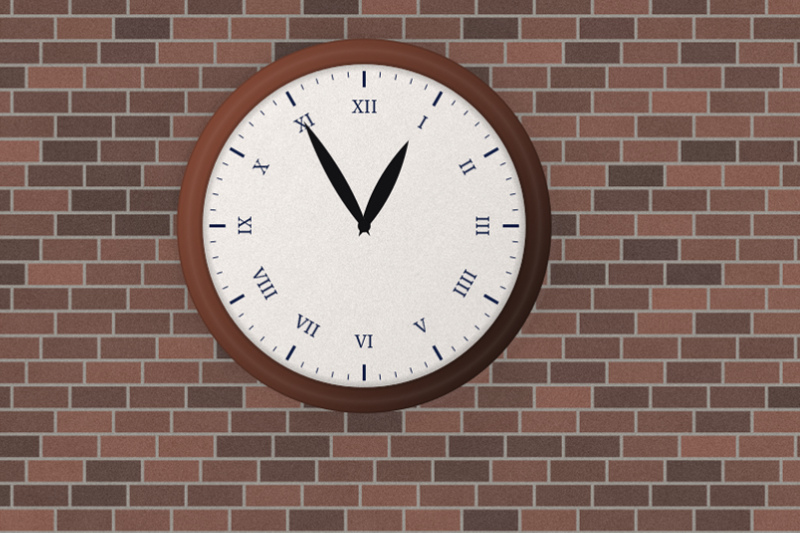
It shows 12.55
